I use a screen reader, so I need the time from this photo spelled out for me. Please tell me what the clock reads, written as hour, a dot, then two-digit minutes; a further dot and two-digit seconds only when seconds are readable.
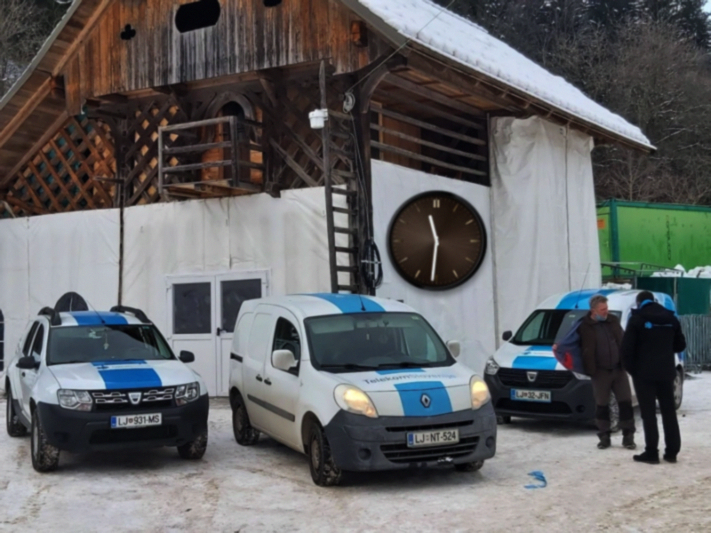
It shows 11.31
